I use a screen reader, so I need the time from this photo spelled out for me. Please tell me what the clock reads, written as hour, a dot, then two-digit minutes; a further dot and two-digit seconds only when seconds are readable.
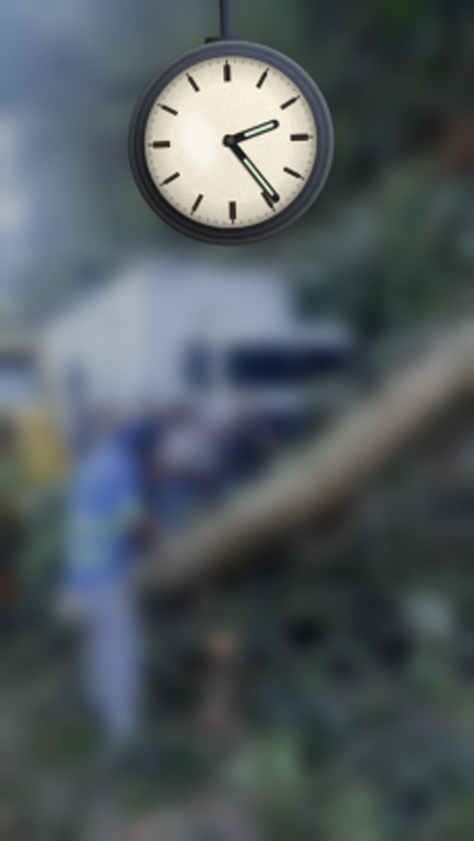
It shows 2.24
